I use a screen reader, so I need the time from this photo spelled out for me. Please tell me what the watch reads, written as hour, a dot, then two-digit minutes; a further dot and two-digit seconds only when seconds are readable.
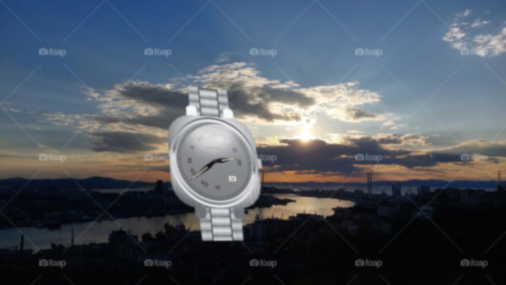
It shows 2.39
